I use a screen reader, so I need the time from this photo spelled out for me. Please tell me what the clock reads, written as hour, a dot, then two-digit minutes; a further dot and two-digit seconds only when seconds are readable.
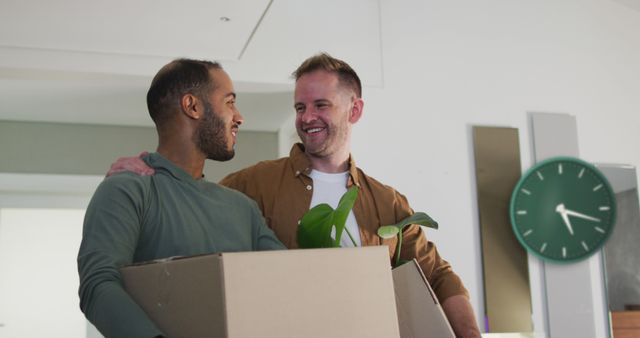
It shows 5.18
